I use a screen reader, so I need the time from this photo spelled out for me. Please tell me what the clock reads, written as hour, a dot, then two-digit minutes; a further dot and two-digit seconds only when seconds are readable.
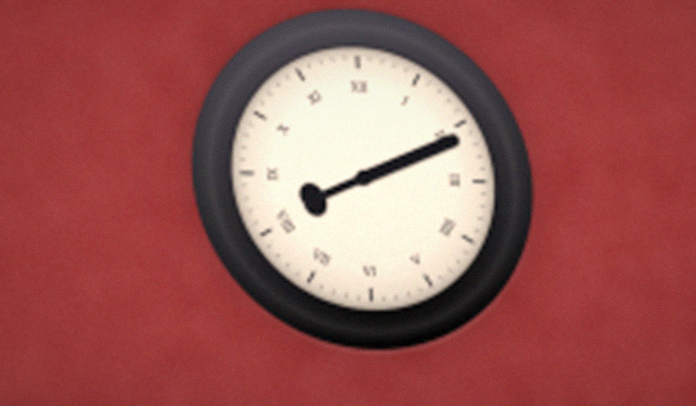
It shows 8.11
